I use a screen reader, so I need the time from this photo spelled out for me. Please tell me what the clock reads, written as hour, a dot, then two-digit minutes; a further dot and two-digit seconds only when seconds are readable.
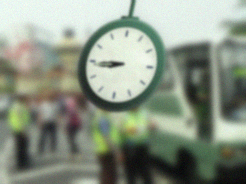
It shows 8.44
